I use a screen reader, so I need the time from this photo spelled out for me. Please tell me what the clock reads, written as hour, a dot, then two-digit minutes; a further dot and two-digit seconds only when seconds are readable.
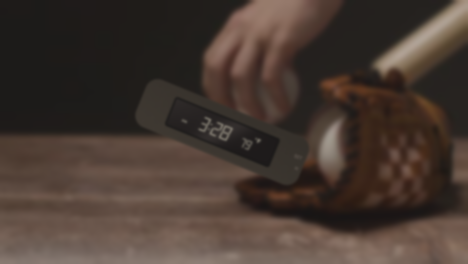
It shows 3.28
